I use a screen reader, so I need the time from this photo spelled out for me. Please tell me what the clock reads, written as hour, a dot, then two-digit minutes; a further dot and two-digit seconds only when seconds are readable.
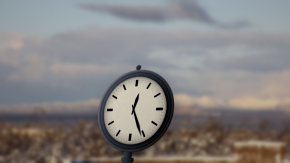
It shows 12.26
